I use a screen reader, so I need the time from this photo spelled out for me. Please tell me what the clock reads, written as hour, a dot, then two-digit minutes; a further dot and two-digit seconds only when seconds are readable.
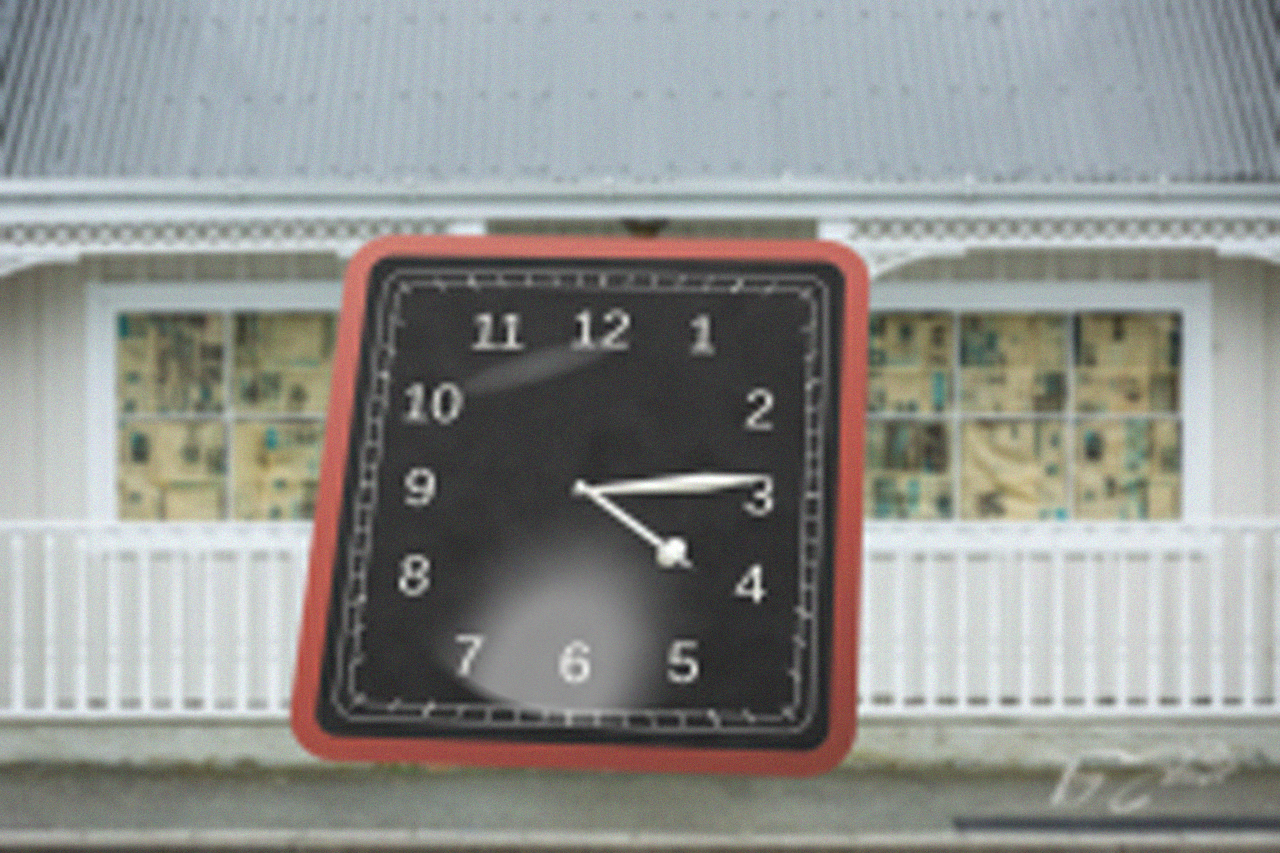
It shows 4.14
